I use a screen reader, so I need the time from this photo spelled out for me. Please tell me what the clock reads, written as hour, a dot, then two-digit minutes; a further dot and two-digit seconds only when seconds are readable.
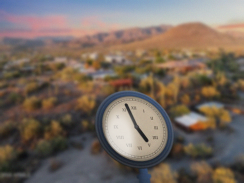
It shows 4.57
